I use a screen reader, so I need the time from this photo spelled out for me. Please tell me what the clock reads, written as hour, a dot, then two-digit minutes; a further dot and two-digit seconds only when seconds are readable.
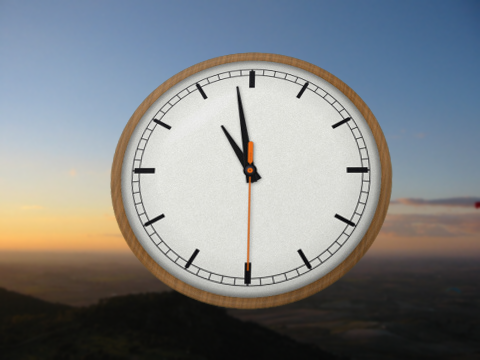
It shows 10.58.30
